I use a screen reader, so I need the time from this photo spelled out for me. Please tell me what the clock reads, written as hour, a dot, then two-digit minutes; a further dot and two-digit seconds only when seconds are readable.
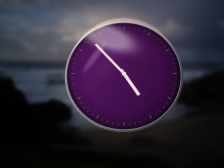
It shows 4.53
